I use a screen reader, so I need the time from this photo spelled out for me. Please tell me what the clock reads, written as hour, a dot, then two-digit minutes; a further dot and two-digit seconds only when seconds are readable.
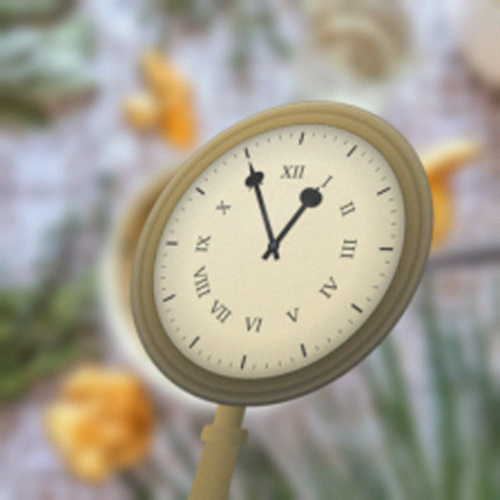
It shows 12.55
